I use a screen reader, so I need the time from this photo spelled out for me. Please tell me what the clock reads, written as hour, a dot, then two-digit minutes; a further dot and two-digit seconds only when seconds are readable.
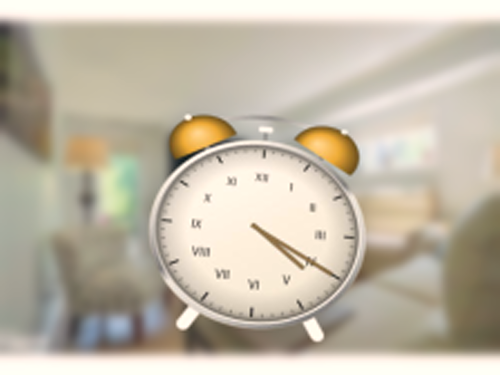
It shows 4.20
